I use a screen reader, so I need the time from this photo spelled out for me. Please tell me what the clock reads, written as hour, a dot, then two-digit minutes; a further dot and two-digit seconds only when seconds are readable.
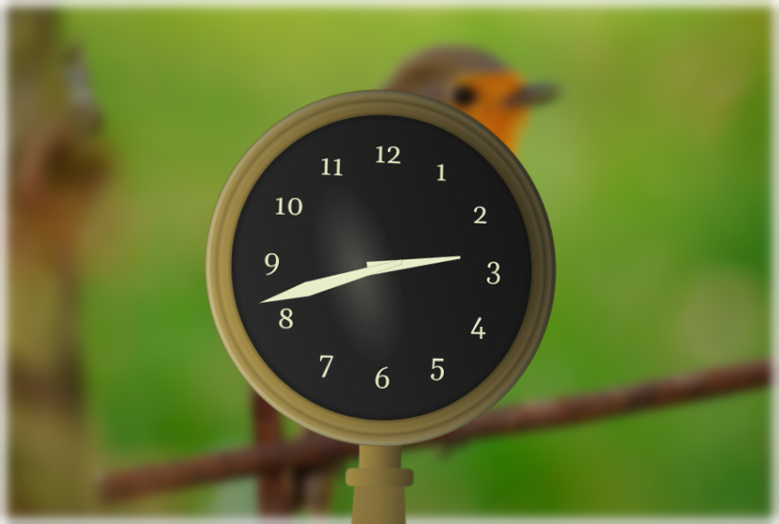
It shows 2.42
